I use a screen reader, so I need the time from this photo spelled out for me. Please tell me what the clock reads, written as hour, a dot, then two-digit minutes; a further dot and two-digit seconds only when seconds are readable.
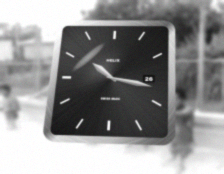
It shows 10.17
